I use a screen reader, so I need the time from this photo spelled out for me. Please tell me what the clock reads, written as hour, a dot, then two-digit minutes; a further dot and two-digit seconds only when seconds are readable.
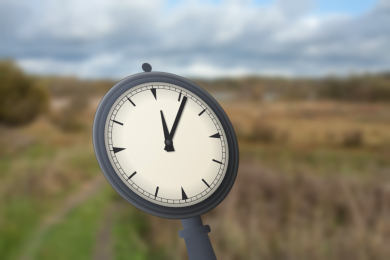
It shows 12.06
